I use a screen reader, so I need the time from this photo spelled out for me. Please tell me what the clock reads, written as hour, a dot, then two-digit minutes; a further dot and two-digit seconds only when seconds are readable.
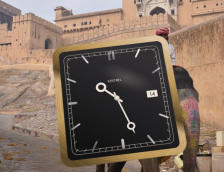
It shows 10.27
